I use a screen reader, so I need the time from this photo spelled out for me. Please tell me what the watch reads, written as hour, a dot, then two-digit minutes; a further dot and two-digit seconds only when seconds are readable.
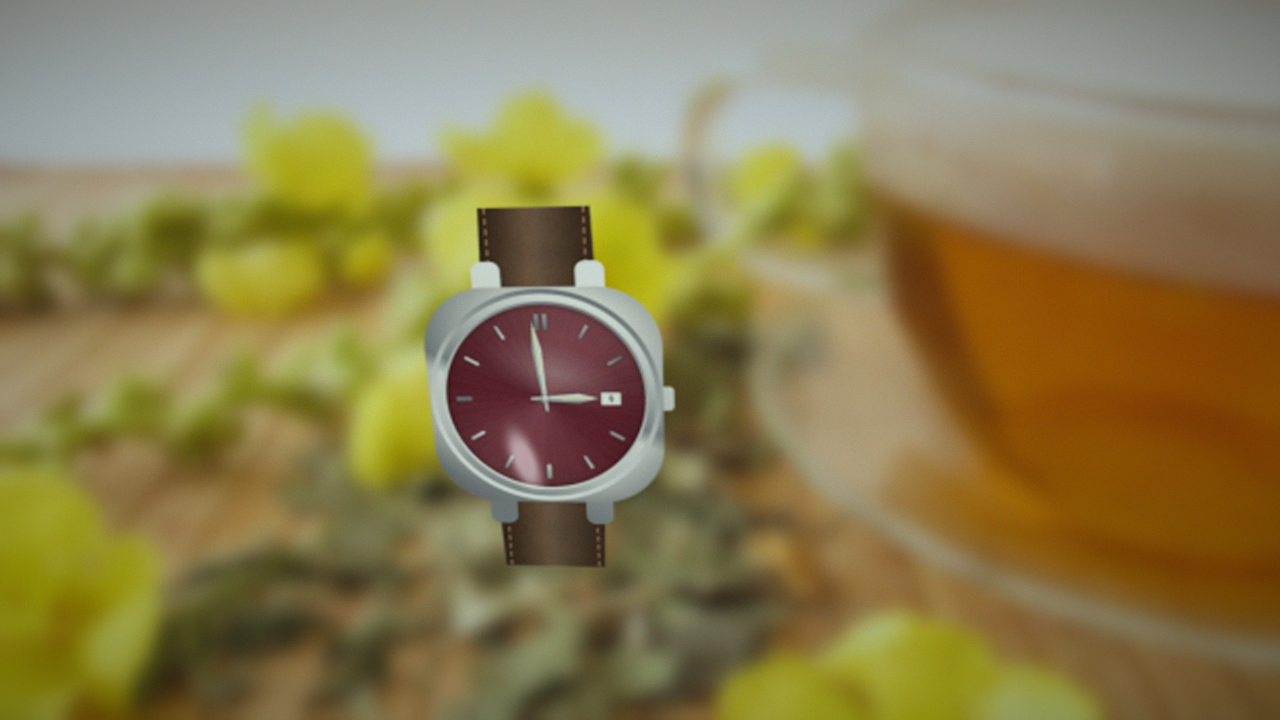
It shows 2.59
